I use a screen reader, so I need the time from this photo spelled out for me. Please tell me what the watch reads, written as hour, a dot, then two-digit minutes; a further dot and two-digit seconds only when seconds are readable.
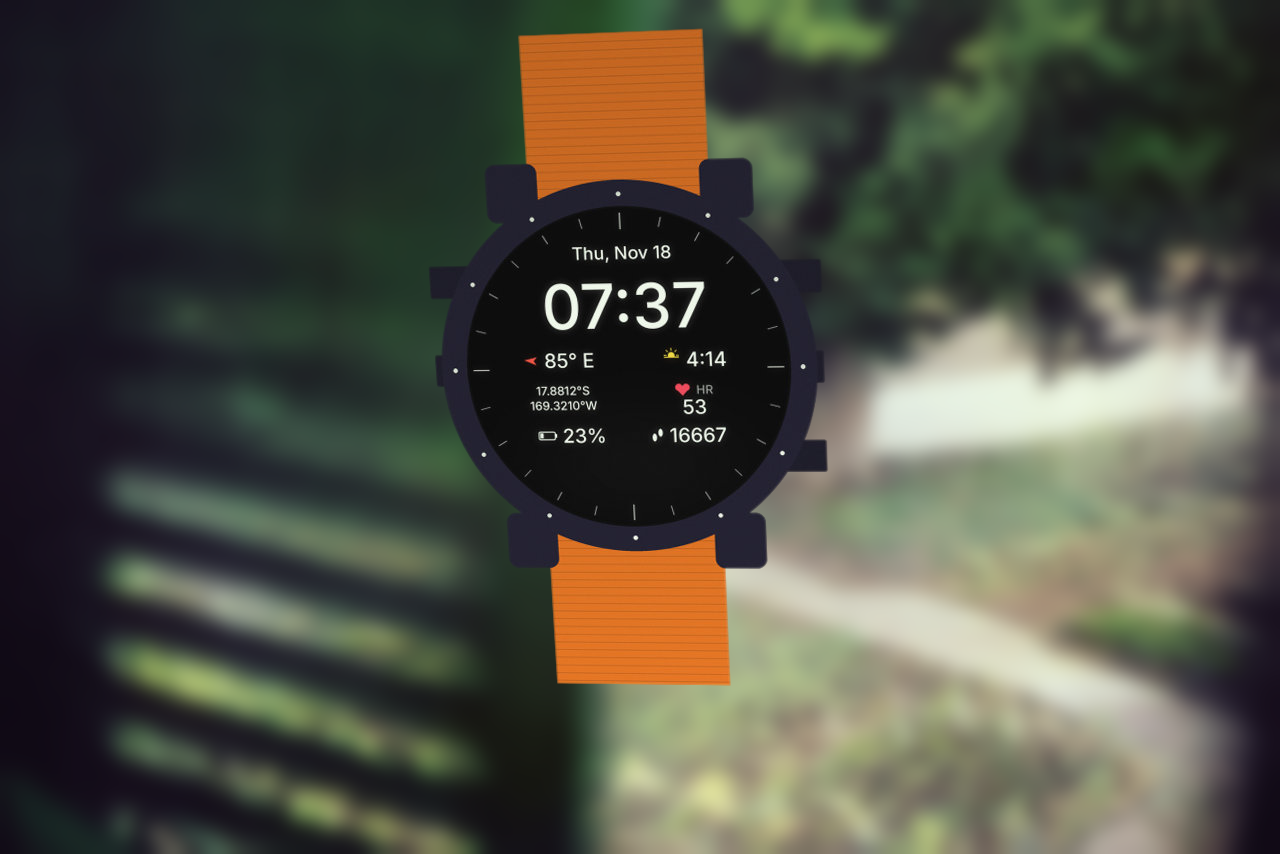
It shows 7.37
